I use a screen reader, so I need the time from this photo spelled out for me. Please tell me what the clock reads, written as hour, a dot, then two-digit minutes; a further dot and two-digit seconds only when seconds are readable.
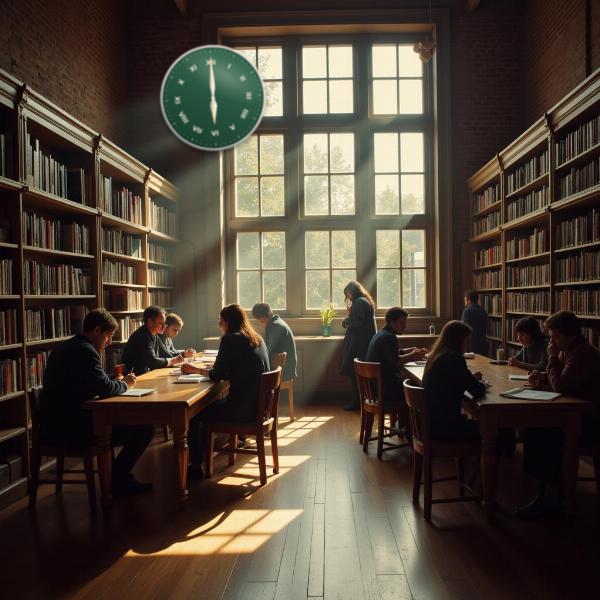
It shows 6.00
